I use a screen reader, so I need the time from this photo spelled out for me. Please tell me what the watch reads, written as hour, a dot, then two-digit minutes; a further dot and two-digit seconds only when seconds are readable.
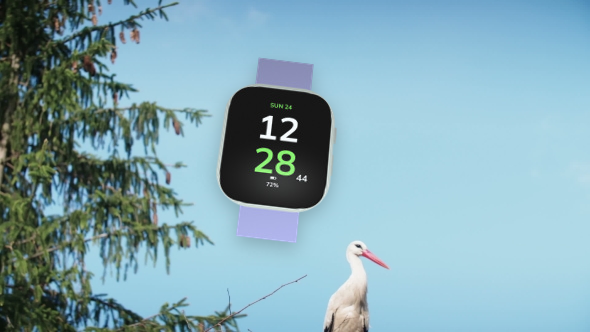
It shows 12.28.44
